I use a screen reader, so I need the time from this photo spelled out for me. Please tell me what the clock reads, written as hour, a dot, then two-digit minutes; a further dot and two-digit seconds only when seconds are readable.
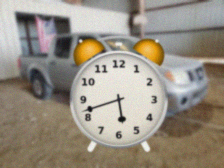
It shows 5.42
